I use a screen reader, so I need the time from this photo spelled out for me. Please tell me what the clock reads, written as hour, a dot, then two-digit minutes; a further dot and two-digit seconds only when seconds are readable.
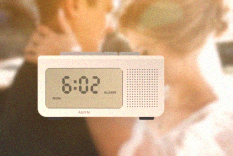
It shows 6.02
